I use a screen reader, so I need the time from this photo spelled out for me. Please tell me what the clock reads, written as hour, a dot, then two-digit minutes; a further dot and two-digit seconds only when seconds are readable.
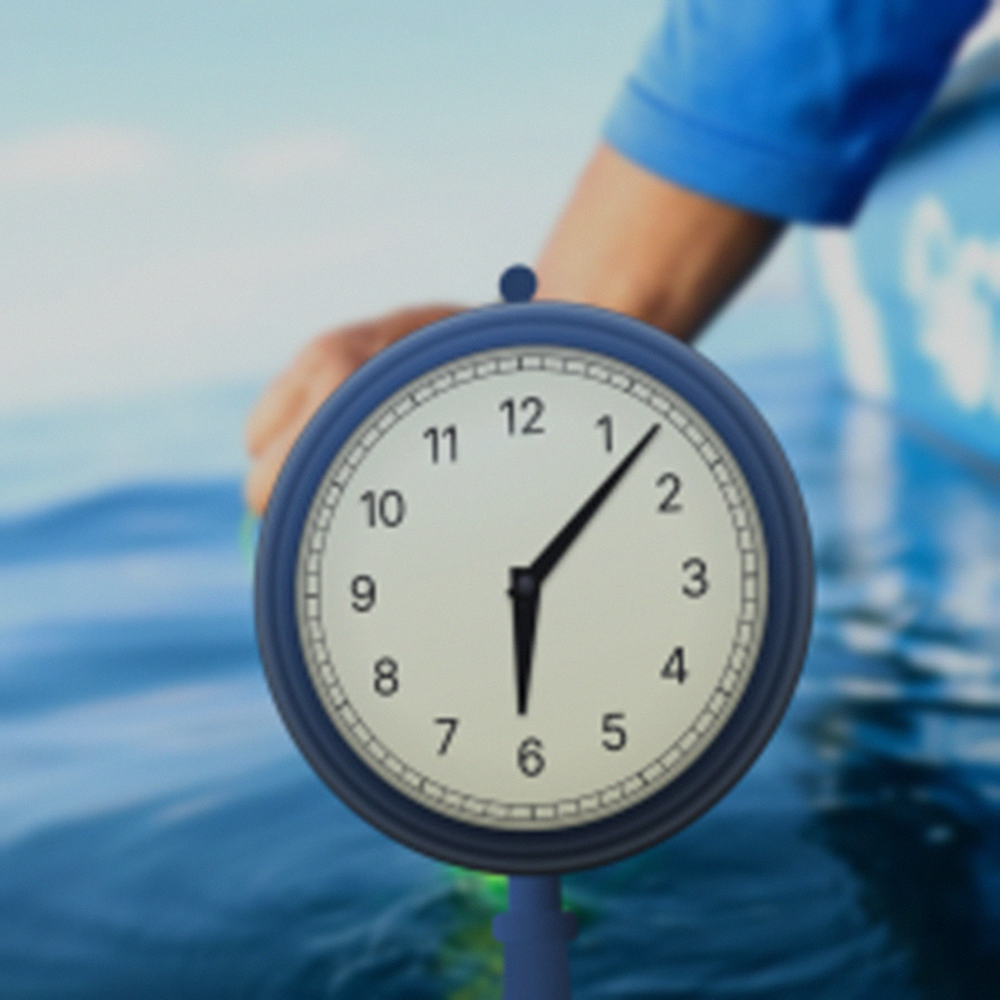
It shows 6.07
